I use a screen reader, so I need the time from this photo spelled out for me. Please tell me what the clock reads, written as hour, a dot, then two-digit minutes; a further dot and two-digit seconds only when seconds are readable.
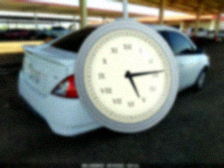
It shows 5.14
